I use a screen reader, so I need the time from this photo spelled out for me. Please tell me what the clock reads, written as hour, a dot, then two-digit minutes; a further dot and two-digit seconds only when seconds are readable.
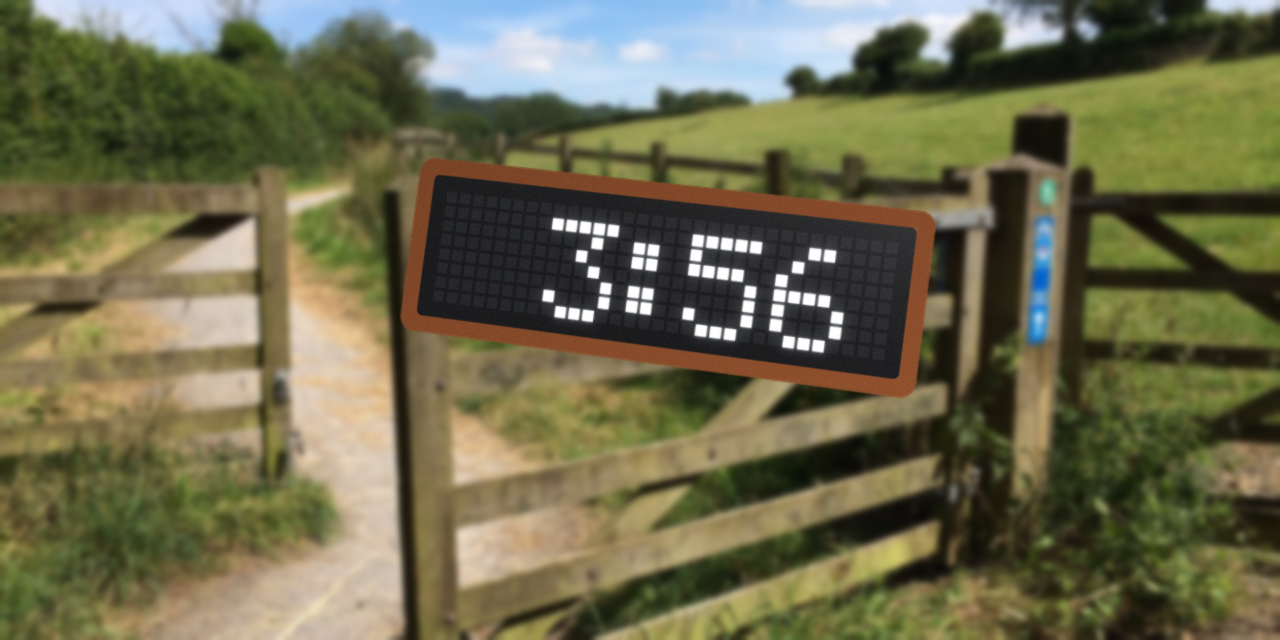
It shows 3.56
